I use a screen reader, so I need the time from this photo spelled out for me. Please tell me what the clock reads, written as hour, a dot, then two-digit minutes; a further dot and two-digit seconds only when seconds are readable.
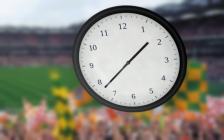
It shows 1.38
